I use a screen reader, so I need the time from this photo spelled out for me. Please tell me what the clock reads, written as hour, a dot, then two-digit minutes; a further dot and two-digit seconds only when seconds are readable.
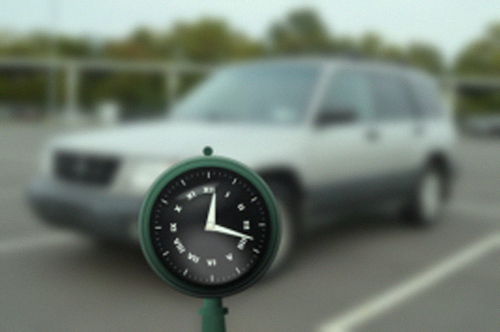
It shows 12.18
